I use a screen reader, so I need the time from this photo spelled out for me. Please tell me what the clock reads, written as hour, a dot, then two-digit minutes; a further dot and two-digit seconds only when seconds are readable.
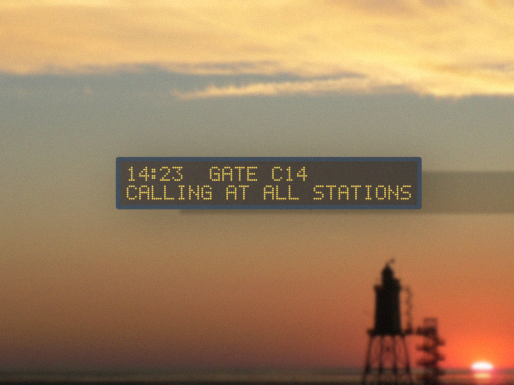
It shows 14.23
